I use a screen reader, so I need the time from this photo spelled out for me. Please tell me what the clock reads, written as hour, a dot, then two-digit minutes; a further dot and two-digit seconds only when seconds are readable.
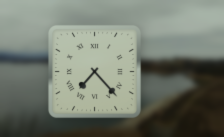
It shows 7.23
